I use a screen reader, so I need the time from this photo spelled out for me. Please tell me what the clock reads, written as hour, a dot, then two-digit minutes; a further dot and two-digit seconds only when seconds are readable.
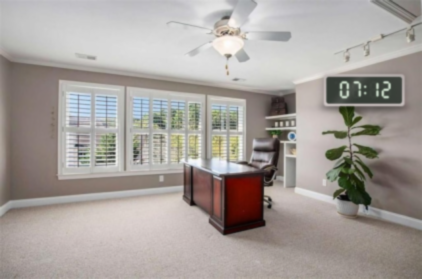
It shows 7.12
